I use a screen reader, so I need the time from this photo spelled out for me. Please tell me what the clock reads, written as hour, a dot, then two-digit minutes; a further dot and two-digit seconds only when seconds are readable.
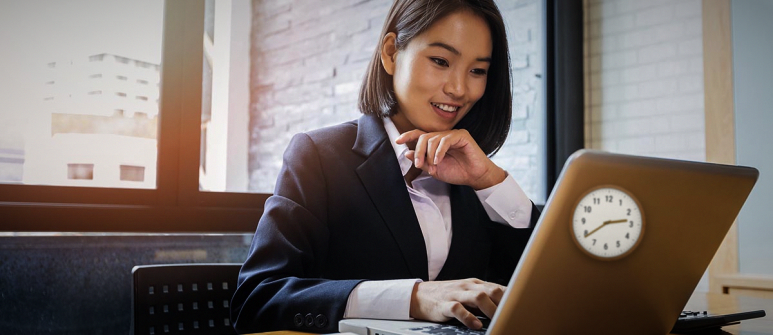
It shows 2.39
